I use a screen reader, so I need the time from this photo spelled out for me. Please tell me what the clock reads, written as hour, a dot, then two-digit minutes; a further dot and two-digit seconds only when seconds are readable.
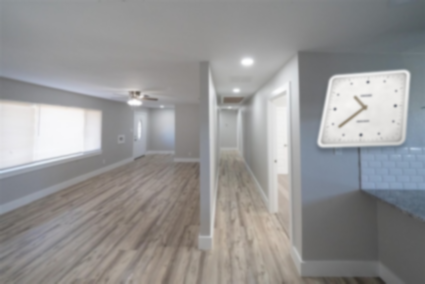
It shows 10.38
